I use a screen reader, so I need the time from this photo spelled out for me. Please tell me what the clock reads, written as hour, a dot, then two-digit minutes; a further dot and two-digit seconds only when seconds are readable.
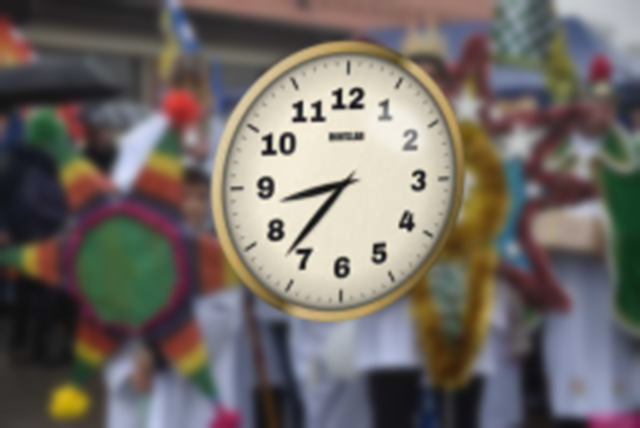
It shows 8.37
